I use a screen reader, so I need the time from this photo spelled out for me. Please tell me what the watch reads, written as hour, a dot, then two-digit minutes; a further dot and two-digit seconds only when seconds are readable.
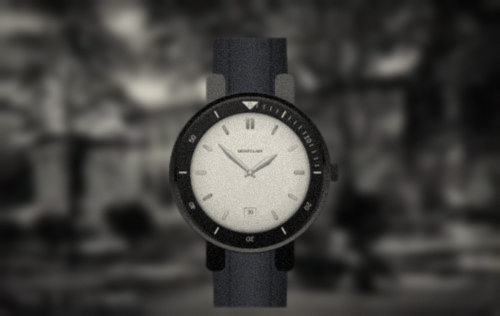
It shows 1.52
